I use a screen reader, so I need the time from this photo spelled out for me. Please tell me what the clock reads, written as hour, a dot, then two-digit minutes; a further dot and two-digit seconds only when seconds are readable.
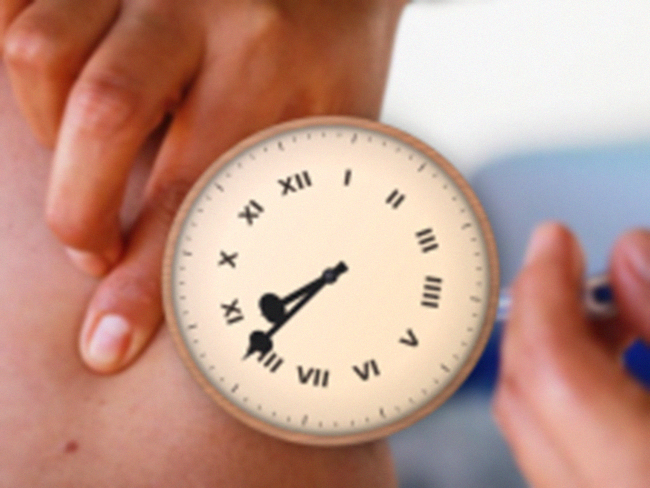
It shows 8.41
